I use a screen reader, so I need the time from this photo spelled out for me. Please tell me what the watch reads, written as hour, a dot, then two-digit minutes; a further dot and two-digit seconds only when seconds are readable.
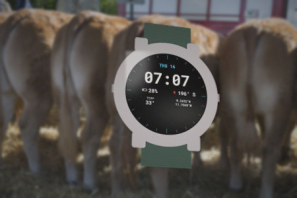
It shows 7.07
